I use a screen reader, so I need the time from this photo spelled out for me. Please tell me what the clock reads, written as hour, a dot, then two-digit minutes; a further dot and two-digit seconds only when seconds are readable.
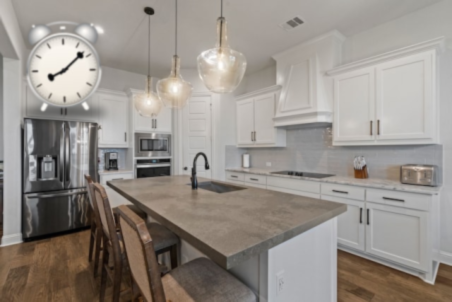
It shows 8.08
